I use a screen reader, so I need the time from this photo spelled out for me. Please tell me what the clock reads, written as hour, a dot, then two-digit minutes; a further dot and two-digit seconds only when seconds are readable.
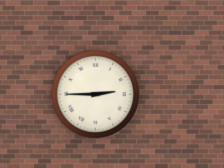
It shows 2.45
